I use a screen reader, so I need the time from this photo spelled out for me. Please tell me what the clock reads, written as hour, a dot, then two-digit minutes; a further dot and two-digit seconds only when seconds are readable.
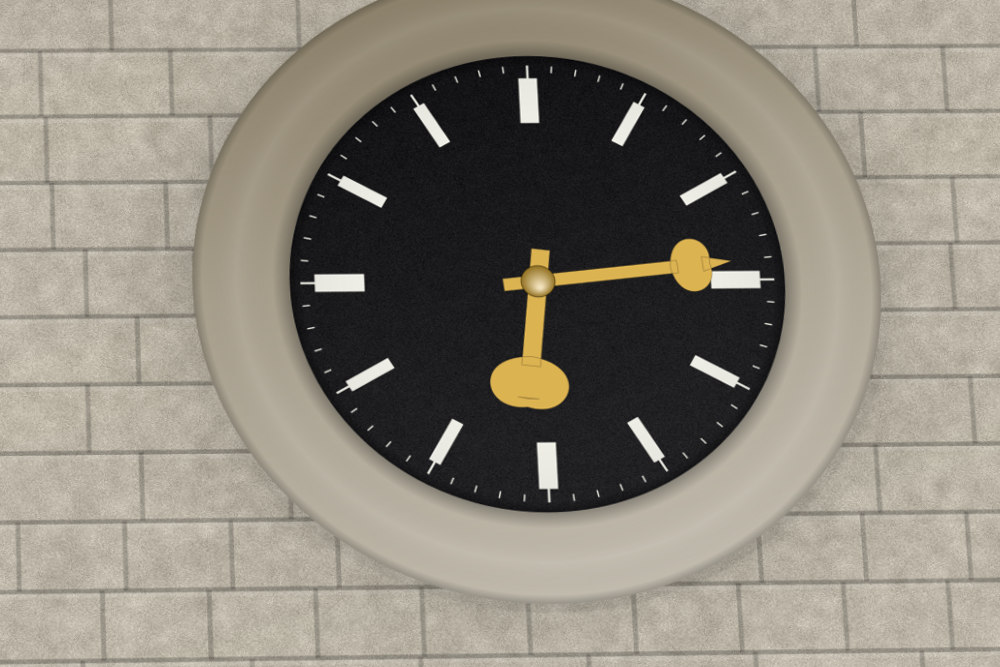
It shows 6.14
